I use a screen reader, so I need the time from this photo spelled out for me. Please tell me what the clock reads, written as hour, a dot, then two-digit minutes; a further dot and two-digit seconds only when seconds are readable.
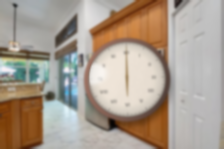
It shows 6.00
